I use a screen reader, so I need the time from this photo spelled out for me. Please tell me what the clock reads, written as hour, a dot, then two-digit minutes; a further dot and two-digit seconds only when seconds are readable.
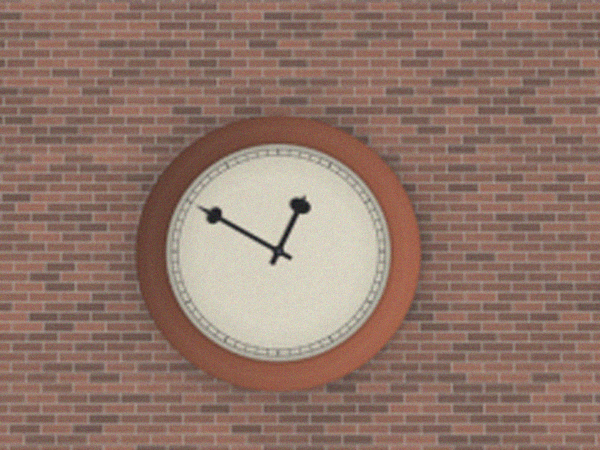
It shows 12.50
